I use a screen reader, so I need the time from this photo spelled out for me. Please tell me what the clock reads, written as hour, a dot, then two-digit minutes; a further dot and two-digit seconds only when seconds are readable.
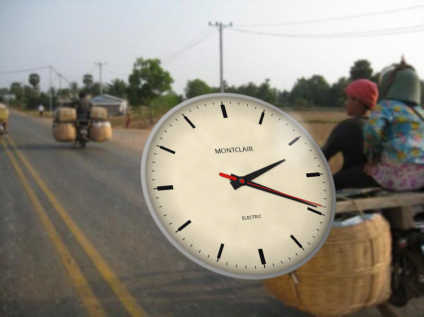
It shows 2.19.19
